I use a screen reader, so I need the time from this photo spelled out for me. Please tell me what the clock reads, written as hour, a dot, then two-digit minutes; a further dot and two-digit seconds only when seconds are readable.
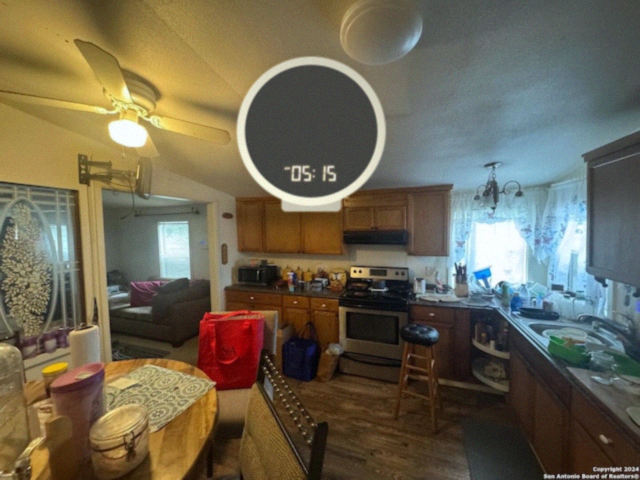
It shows 5.15
